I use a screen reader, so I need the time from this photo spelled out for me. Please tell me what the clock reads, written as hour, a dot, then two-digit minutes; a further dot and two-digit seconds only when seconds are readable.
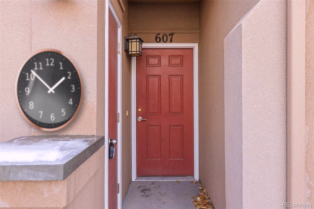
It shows 1.52
